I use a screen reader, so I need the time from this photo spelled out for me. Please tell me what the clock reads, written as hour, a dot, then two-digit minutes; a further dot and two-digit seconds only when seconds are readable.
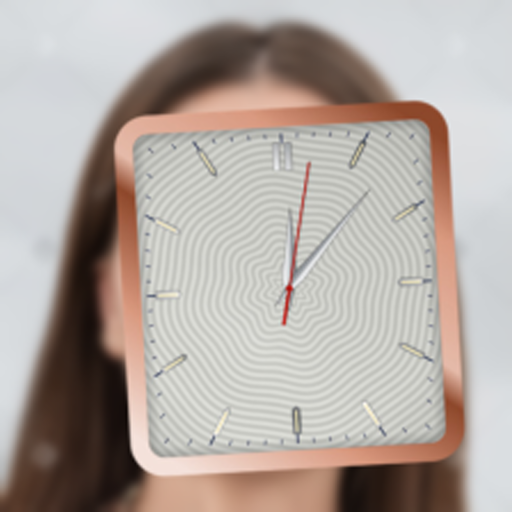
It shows 12.07.02
